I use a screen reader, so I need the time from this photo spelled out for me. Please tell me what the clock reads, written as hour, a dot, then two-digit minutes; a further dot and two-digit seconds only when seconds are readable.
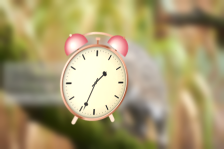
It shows 1.34
